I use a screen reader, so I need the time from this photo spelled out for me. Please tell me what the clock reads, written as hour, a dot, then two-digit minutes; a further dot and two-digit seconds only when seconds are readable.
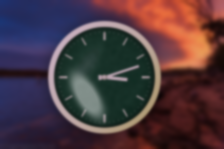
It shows 3.12
